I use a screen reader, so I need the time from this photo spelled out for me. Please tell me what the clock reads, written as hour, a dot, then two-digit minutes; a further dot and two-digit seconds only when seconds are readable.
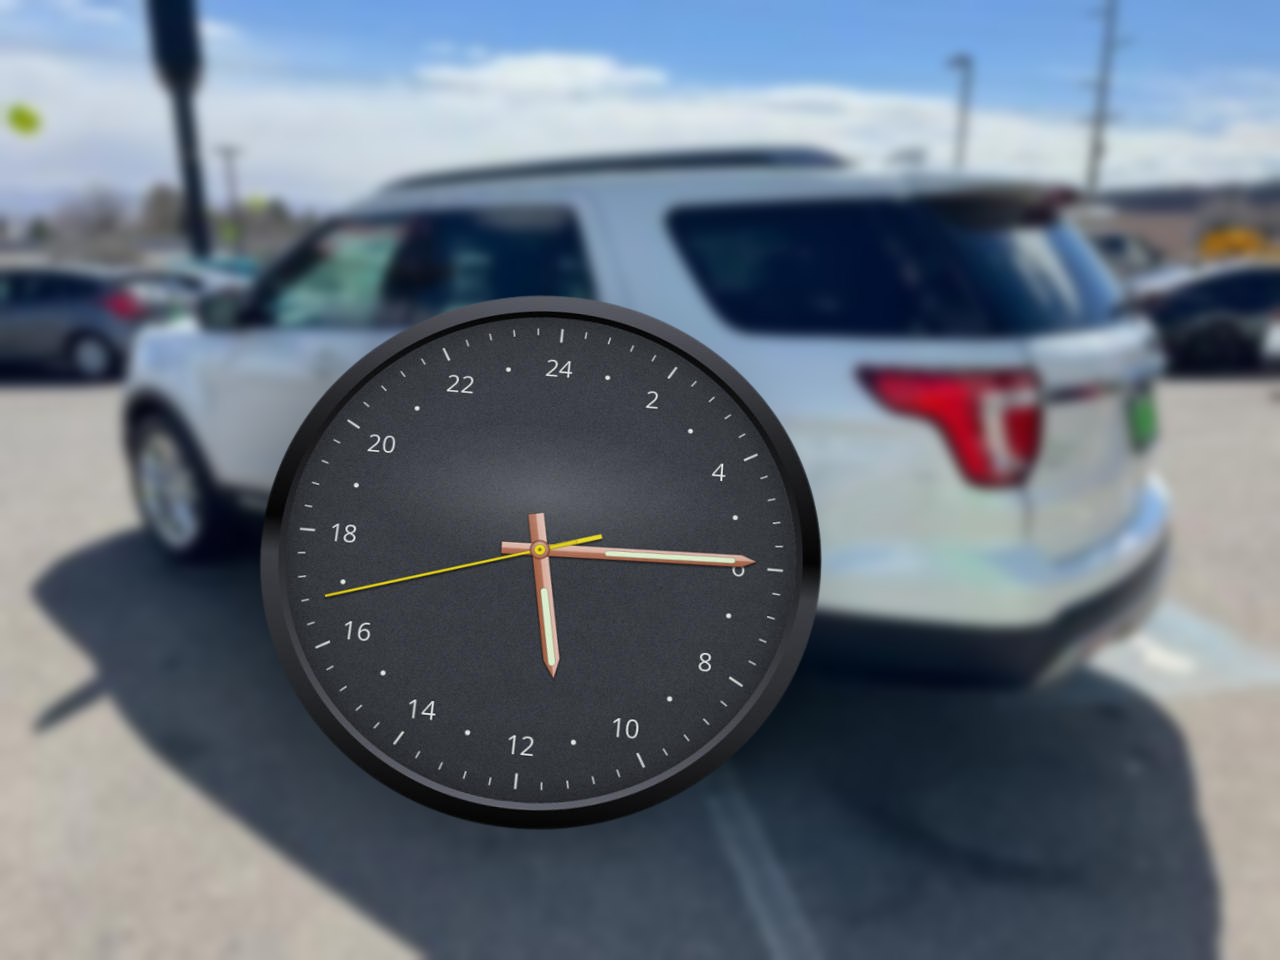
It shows 11.14.42
